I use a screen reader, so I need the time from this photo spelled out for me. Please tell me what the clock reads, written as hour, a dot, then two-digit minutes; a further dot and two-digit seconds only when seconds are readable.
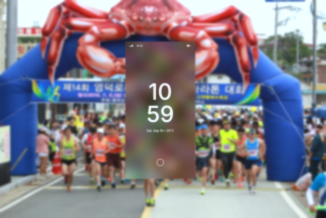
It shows 10.59
